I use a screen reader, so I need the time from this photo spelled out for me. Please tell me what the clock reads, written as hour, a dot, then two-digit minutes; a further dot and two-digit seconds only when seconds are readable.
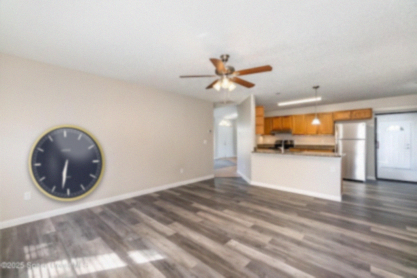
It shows 6.32
